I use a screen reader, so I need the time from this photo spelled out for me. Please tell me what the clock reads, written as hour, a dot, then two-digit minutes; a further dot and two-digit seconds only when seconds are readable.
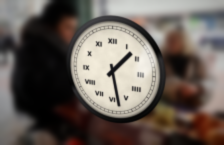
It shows 1.28
